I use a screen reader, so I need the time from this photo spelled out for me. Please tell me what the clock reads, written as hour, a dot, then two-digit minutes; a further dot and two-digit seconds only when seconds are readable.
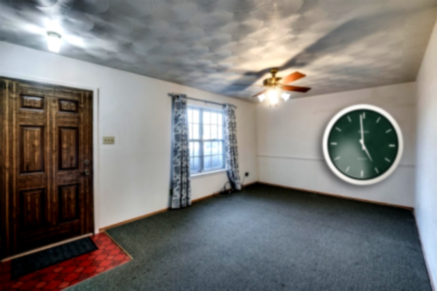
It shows 4.59
